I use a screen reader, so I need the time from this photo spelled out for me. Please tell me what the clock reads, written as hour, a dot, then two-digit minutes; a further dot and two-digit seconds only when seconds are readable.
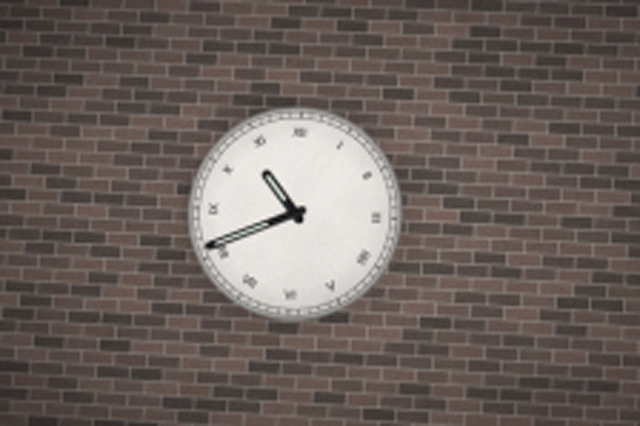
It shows 10.41
